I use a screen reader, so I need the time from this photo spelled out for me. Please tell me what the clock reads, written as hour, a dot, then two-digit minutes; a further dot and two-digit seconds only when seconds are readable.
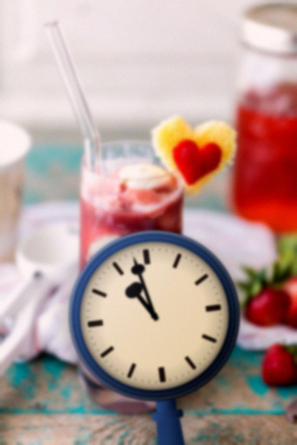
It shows 10.58
